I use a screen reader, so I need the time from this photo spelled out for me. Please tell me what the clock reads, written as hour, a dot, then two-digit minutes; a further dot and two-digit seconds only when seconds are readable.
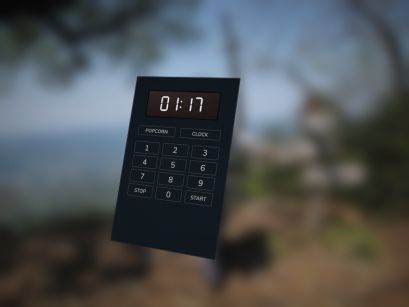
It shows 1.17
